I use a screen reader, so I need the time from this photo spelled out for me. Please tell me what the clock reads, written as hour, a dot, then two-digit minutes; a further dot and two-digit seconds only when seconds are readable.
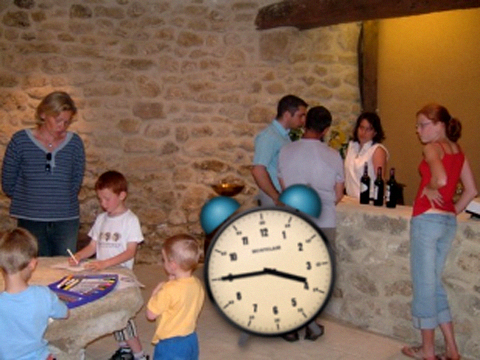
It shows 3.45
